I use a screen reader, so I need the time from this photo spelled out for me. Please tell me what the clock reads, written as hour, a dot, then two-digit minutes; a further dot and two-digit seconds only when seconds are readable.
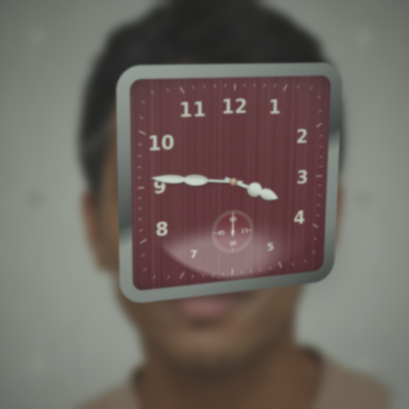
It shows 3.46
